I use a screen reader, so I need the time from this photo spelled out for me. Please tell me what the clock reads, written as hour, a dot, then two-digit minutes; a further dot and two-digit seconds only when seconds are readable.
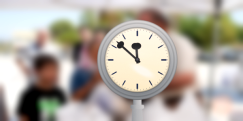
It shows 11.52
